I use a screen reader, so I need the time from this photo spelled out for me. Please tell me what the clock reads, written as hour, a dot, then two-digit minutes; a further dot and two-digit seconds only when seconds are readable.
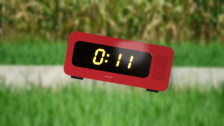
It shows 0.11
